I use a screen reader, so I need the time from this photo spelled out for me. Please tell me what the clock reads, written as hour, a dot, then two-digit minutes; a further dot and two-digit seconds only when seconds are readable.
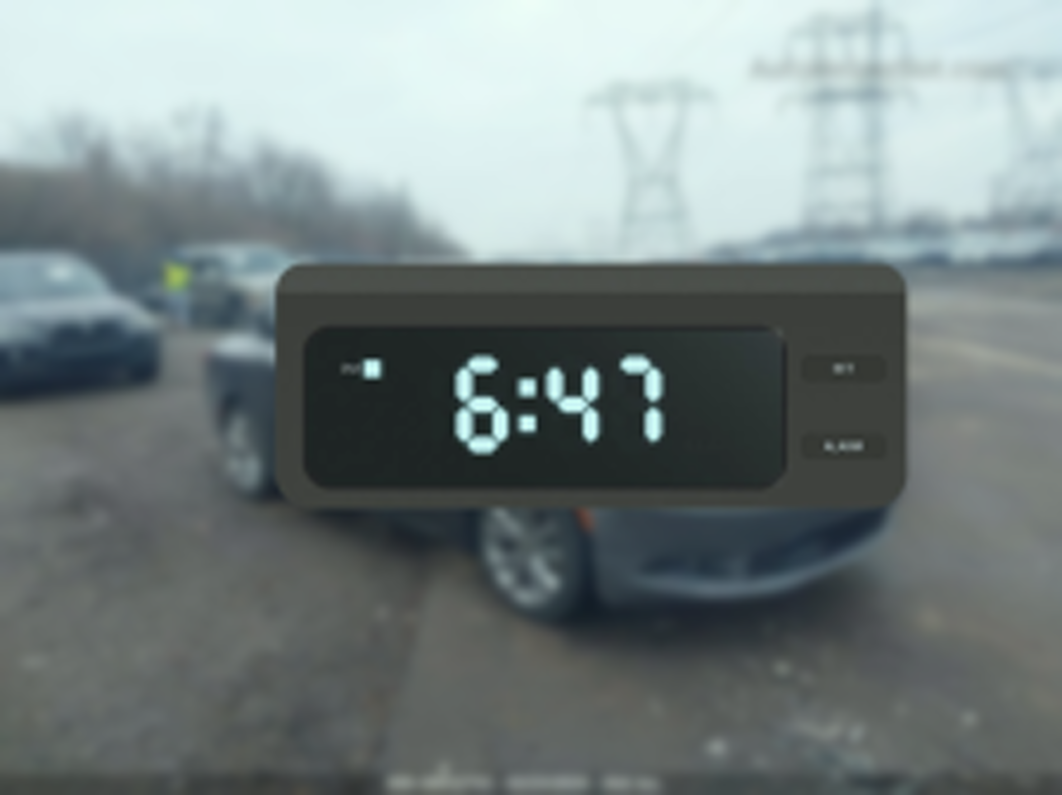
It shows 6.47
